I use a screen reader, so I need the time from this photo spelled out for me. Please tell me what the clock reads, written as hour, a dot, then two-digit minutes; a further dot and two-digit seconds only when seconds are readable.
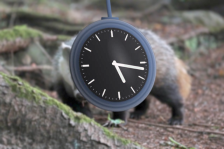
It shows 5.17
